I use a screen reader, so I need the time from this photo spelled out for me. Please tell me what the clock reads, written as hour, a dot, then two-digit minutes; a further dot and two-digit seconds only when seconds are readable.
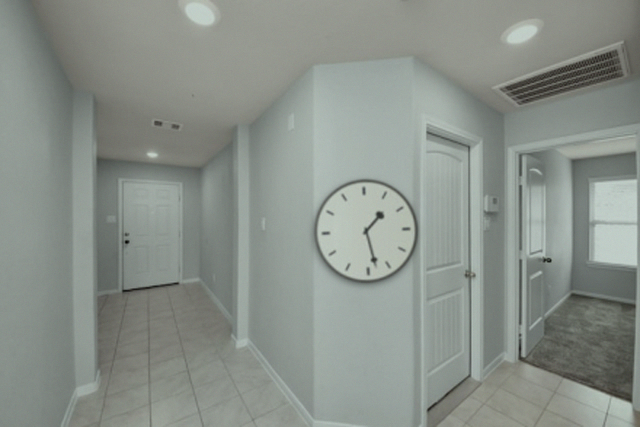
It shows 1.28
